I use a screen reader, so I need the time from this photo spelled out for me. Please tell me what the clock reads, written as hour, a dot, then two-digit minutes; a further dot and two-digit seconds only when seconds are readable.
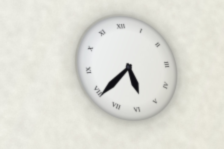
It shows 5.39
